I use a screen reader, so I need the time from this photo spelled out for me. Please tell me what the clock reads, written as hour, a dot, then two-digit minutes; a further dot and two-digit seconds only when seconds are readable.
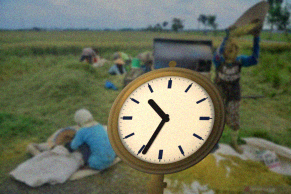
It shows 10.34
